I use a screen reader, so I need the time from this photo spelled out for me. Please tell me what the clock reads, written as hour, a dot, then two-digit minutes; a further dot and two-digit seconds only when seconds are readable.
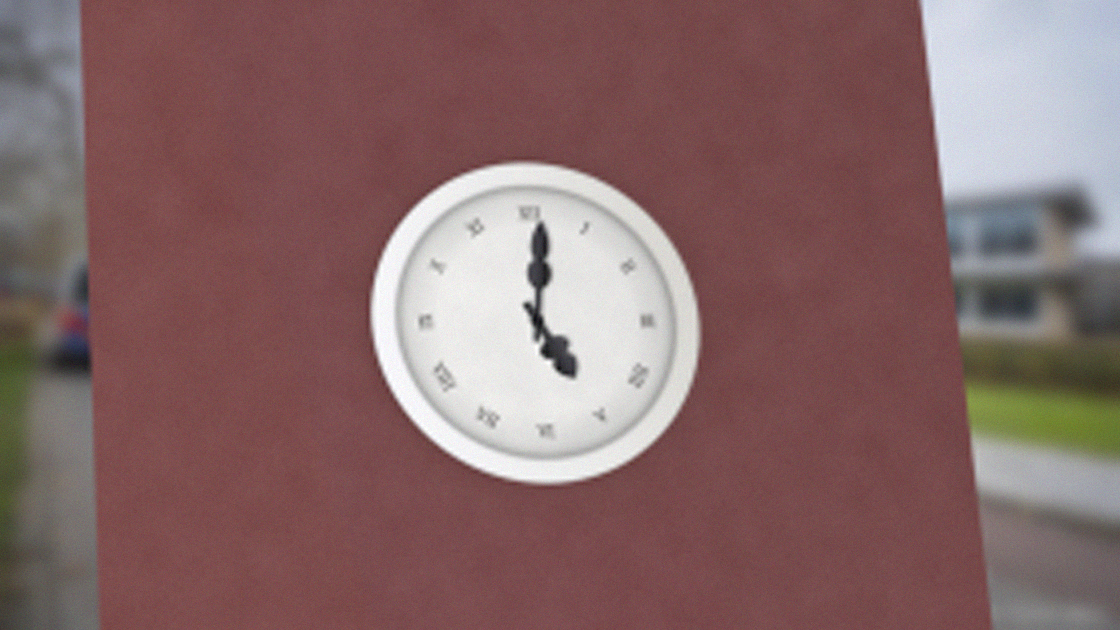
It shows 5.01
